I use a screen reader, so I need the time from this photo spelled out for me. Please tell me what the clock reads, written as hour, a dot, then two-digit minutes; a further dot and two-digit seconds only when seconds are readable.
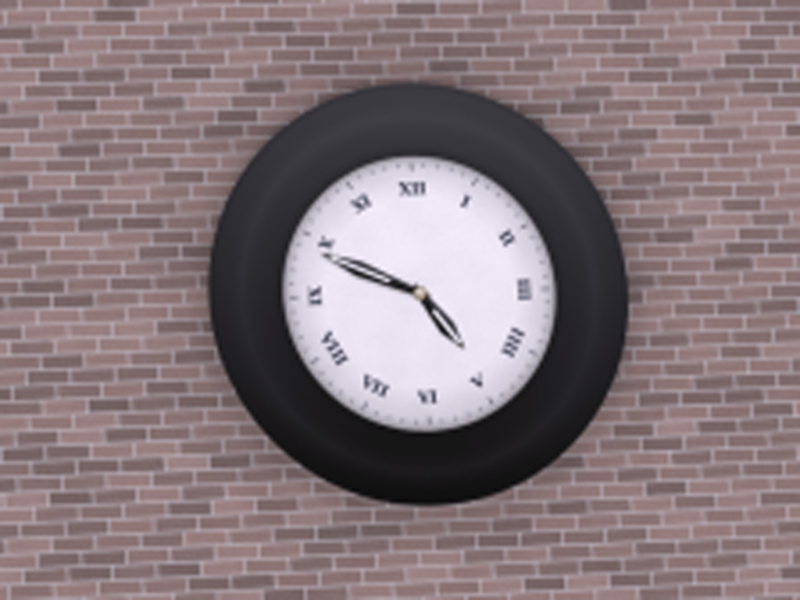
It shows 4.49
